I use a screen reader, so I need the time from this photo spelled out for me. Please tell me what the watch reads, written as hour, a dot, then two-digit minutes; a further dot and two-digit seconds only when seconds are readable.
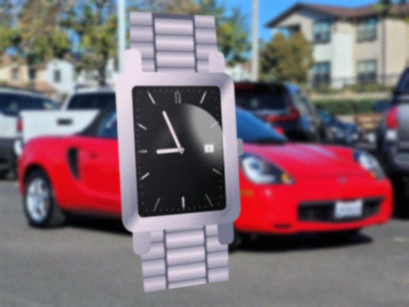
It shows 8.56
